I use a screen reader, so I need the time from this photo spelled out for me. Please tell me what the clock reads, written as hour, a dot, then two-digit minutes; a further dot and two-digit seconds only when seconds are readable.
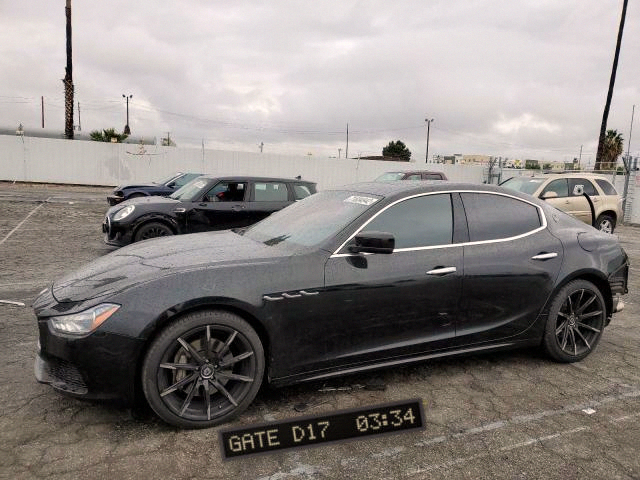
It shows 3.34
